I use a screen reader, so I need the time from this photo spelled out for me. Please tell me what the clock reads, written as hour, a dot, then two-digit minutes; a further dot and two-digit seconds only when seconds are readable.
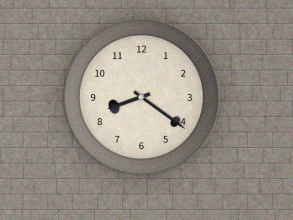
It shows 8.21
